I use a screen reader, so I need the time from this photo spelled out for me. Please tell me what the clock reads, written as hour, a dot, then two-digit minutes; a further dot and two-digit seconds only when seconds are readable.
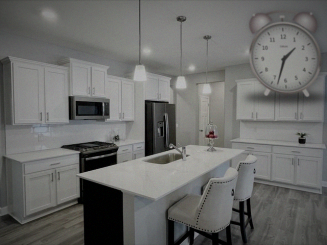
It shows 1.33
